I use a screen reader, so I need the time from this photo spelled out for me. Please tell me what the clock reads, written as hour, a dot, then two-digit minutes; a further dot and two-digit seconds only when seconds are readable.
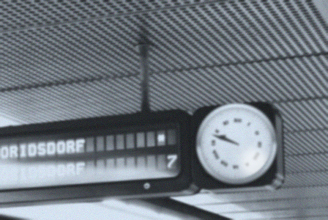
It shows 9.48
